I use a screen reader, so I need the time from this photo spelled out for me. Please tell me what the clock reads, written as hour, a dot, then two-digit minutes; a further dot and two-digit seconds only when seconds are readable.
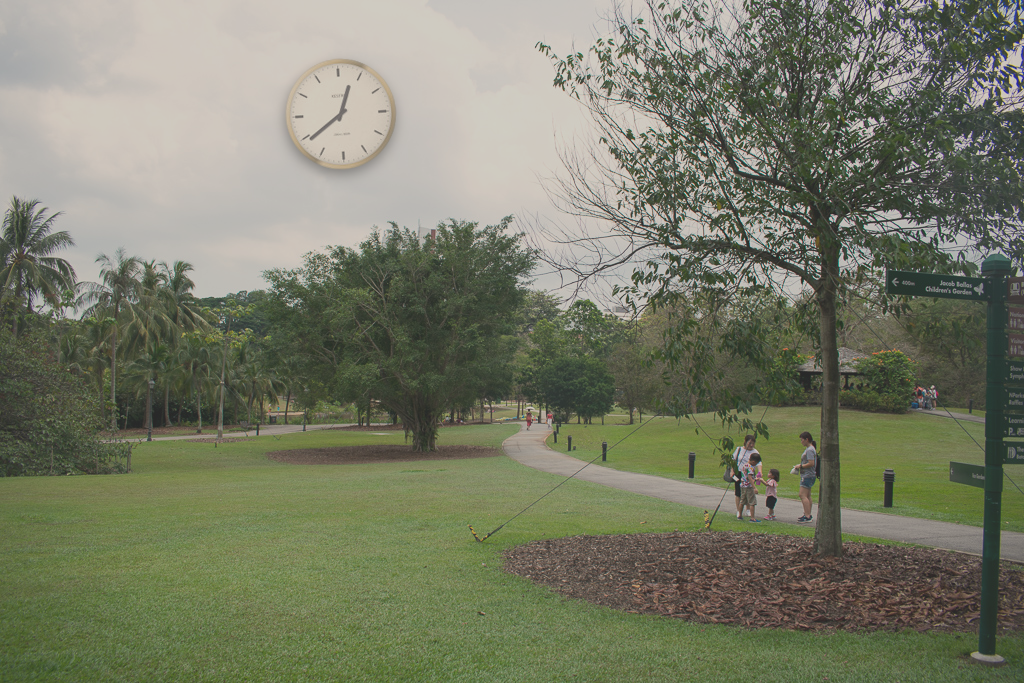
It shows 12.39
